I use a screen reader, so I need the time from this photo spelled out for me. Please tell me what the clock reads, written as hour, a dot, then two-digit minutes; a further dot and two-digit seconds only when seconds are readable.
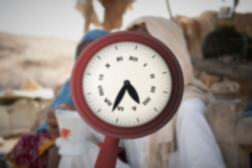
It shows 4.32
